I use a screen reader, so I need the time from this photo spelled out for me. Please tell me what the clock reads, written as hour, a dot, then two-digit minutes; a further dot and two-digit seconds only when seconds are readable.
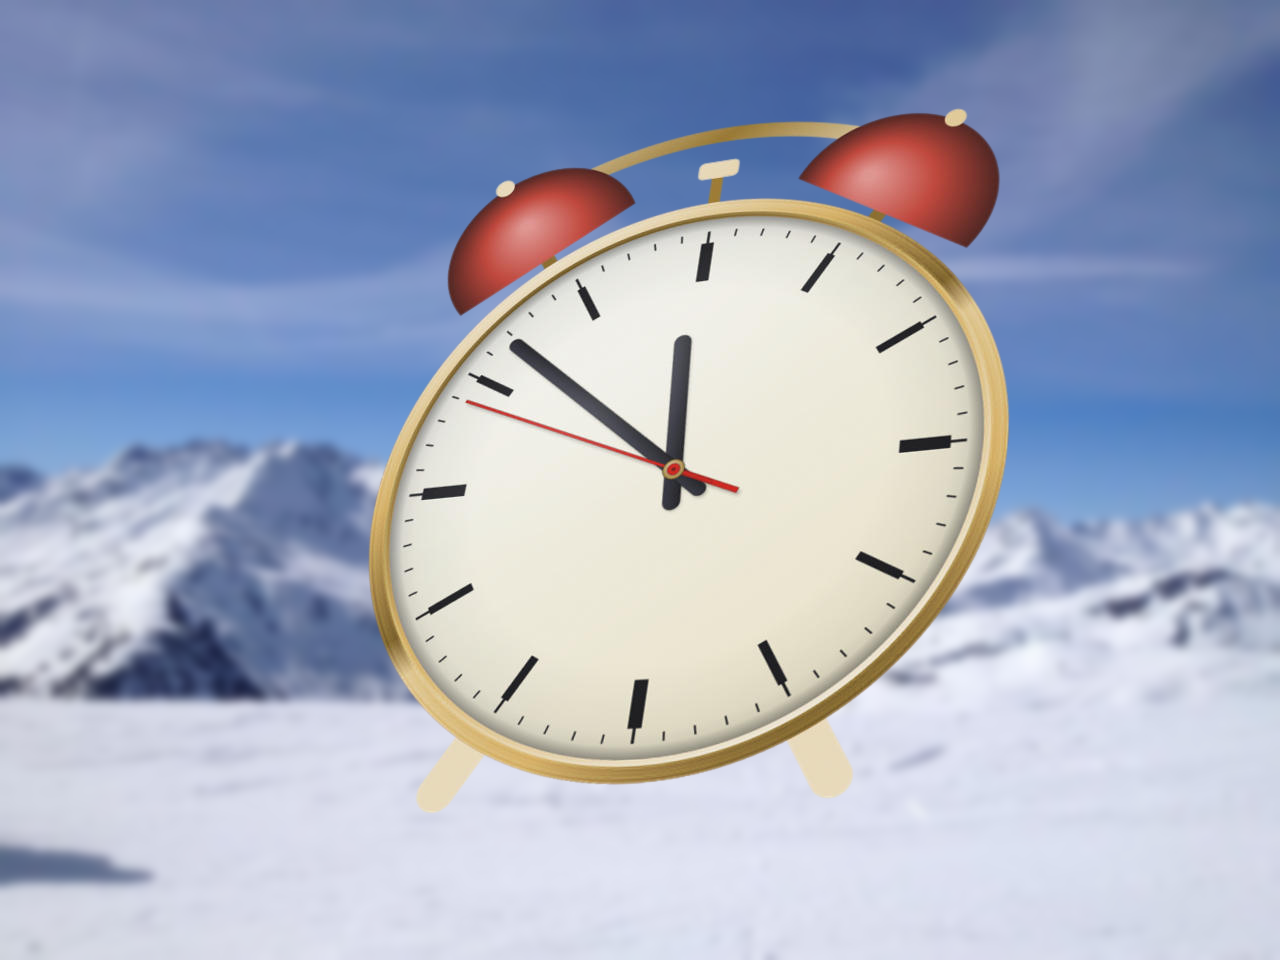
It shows 11.51.49
